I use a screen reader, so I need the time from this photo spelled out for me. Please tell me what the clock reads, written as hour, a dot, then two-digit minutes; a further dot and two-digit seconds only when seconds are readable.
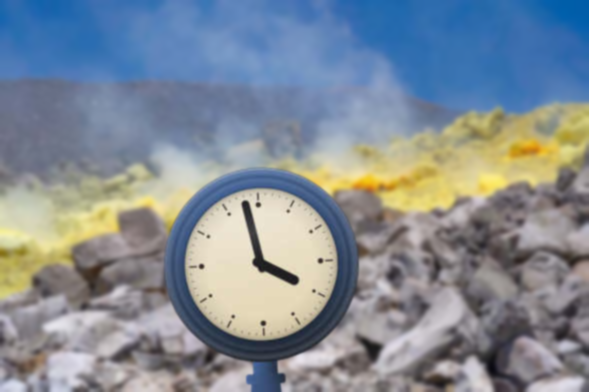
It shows 3.58
